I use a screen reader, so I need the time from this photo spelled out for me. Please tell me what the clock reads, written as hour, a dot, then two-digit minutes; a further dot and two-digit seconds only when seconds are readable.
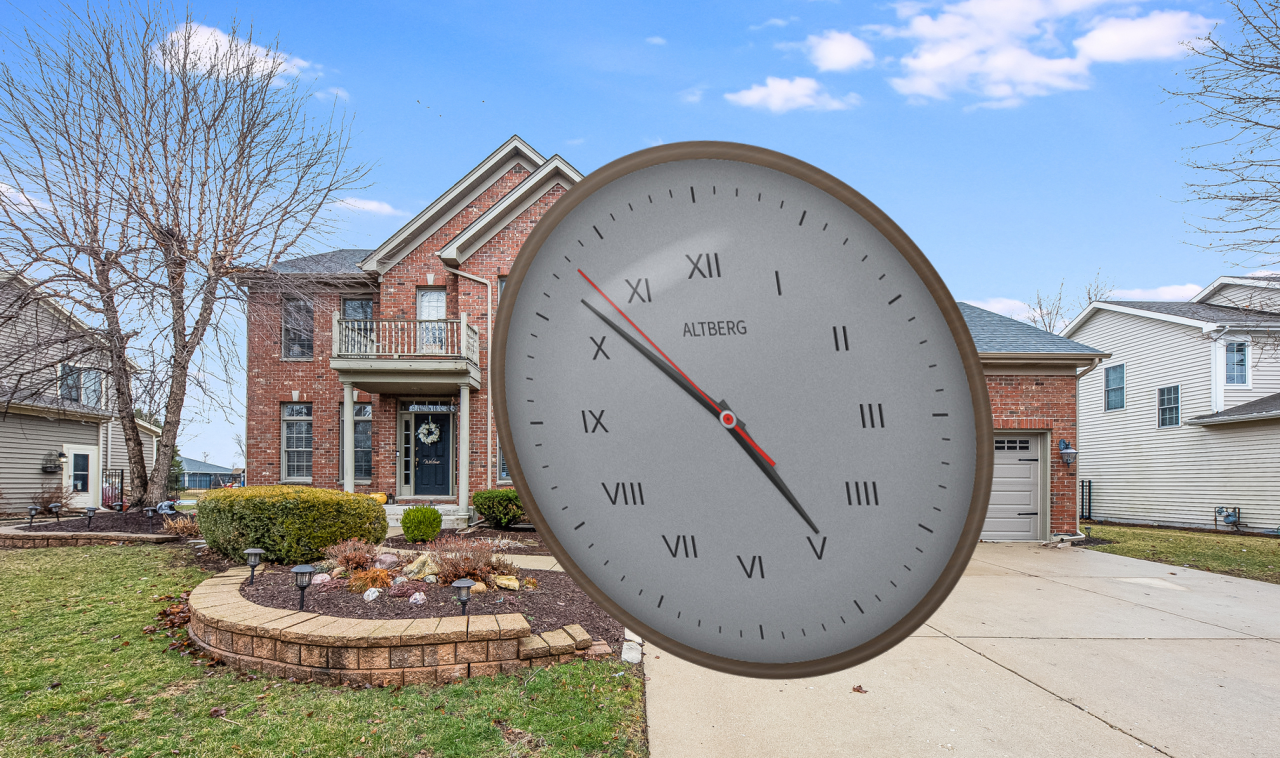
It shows 4.51.53
